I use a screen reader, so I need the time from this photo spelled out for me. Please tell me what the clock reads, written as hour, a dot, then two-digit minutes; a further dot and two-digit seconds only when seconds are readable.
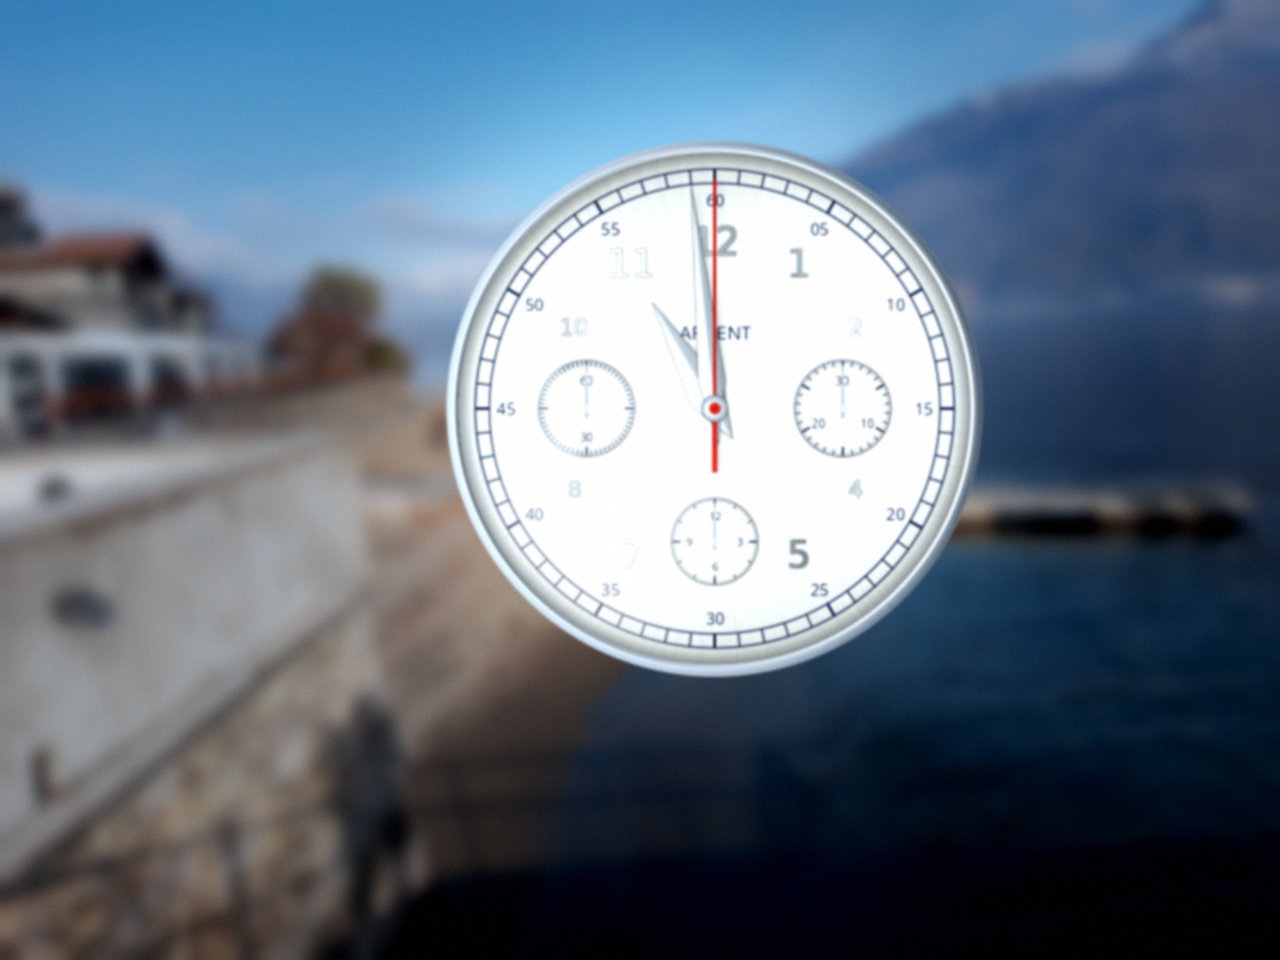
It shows 10.59
